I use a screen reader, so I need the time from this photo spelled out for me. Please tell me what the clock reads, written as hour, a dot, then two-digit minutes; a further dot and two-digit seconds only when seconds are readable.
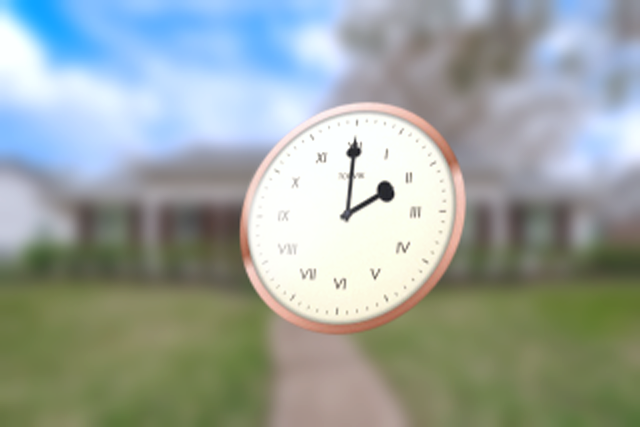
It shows 2.00
